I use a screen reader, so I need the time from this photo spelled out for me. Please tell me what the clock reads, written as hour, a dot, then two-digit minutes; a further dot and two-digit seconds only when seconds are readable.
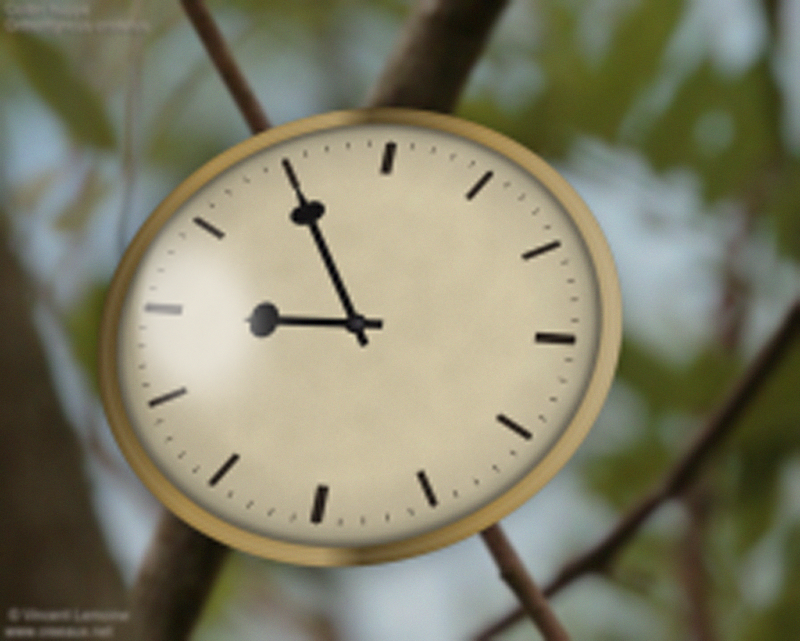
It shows 8.55
